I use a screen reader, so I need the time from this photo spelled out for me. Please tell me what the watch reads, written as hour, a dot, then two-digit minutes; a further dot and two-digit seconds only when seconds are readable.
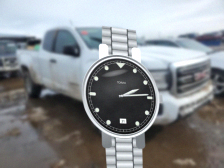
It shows 2.14
